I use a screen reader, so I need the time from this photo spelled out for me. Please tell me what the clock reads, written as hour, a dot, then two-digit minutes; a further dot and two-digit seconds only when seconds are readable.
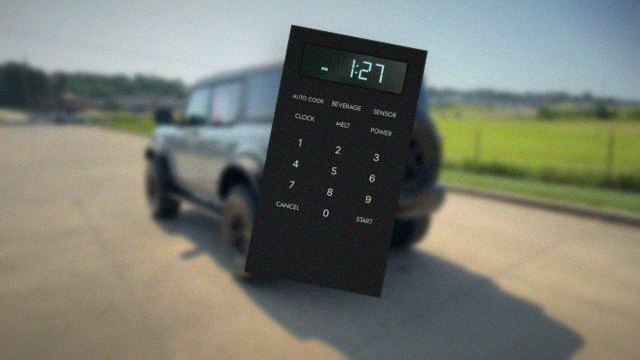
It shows 1.27
